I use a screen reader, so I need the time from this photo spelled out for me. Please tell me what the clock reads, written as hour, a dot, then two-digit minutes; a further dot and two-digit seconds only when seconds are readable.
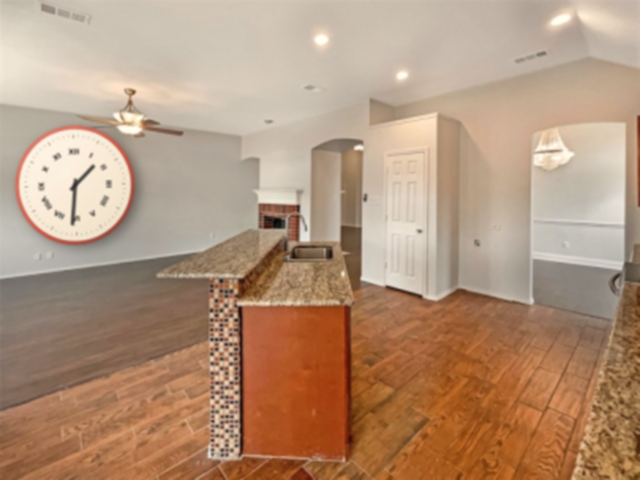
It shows 1.31
